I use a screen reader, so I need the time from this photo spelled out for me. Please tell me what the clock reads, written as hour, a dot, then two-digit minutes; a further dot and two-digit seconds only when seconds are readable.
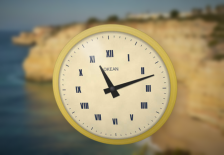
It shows 11.12
